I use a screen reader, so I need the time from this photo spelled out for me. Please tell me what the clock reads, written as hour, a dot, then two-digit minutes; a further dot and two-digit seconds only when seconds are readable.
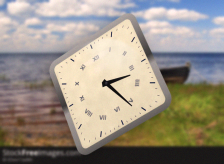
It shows 3.26
